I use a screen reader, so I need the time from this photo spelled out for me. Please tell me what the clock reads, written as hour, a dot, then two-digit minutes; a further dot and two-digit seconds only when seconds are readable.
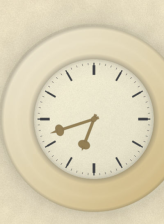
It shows 6.42
